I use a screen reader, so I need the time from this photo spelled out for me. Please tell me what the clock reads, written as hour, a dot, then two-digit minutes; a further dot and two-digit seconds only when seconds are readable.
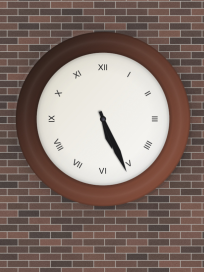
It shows 5.26
